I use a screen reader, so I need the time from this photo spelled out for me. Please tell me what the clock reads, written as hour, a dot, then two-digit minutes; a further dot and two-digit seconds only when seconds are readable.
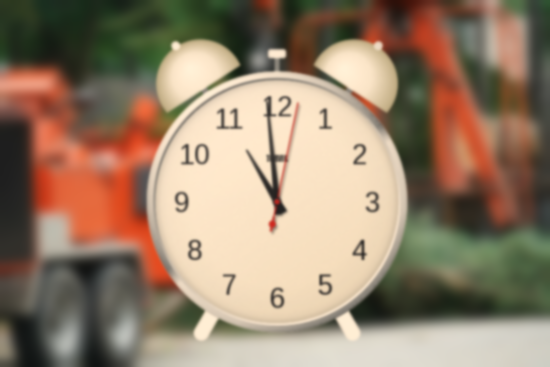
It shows 10.59.02
